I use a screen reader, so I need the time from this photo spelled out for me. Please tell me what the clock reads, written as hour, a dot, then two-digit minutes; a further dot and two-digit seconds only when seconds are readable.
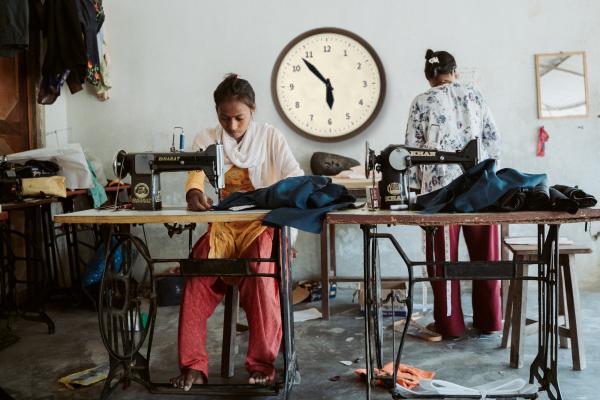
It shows 5.53
